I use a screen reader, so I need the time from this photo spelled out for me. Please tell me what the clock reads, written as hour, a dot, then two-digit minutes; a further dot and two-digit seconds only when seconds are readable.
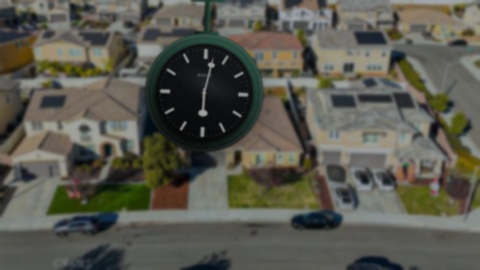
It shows 6.02
